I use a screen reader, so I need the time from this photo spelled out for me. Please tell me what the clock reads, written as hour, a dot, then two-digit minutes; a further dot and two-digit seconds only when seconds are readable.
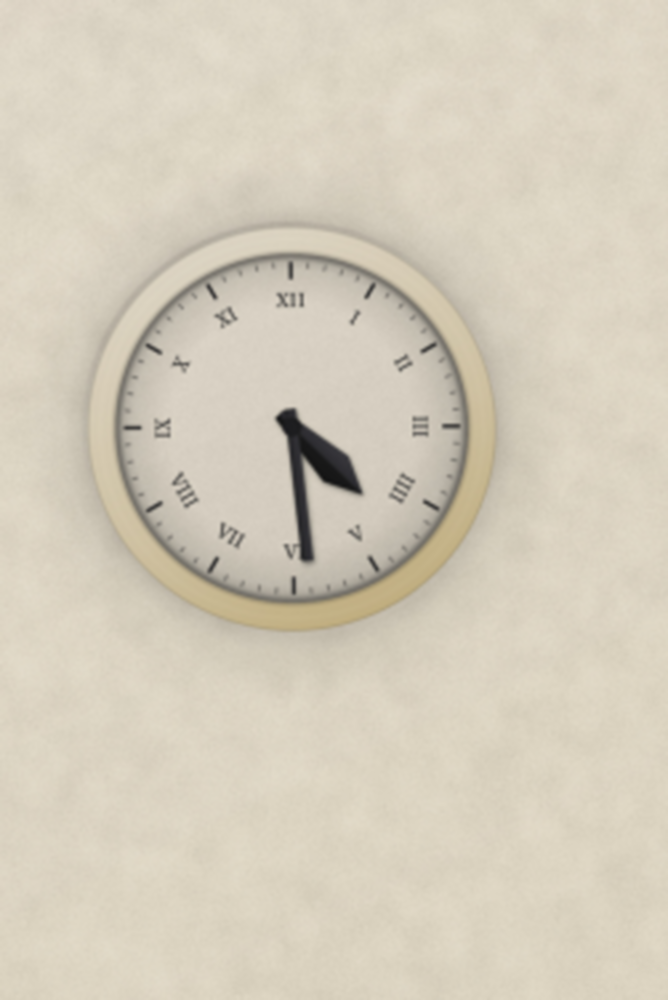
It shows 4.29
